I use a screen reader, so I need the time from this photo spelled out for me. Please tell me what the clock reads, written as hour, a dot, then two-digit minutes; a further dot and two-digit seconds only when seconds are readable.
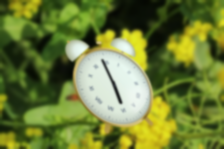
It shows 5.59
